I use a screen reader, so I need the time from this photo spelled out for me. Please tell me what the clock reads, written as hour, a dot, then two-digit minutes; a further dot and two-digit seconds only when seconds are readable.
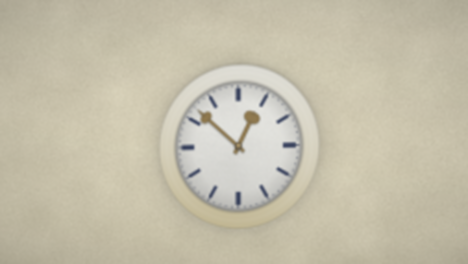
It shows 12.52
